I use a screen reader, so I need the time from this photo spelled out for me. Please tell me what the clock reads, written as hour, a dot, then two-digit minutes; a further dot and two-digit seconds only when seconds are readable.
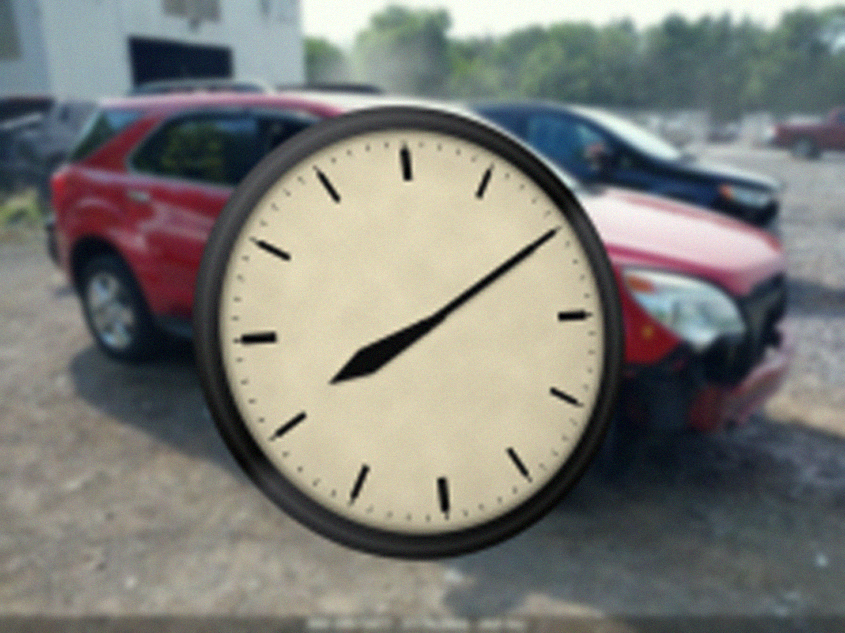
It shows 8.10
